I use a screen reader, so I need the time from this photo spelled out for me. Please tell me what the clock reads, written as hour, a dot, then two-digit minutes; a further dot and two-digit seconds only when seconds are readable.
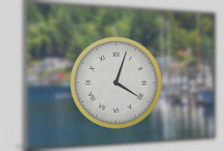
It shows 4.03
